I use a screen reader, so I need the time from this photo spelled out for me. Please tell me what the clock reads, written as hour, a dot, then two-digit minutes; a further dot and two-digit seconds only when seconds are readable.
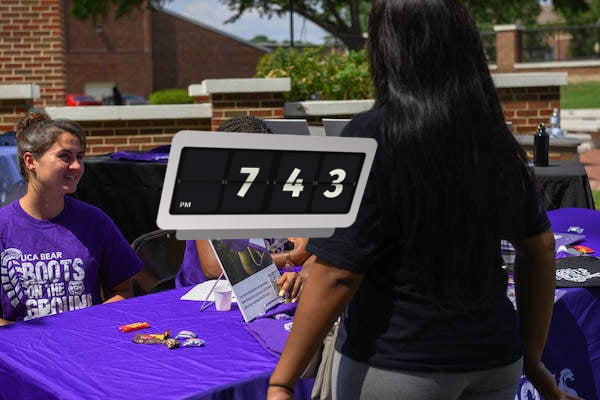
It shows 7.43
